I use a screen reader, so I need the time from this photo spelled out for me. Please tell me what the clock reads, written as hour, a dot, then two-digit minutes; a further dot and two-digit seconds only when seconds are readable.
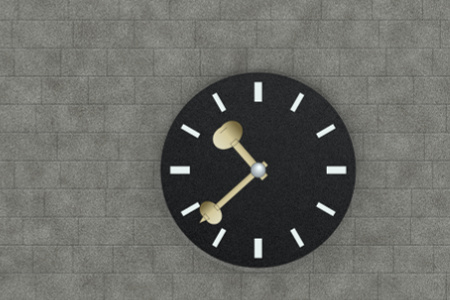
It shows 10.38
